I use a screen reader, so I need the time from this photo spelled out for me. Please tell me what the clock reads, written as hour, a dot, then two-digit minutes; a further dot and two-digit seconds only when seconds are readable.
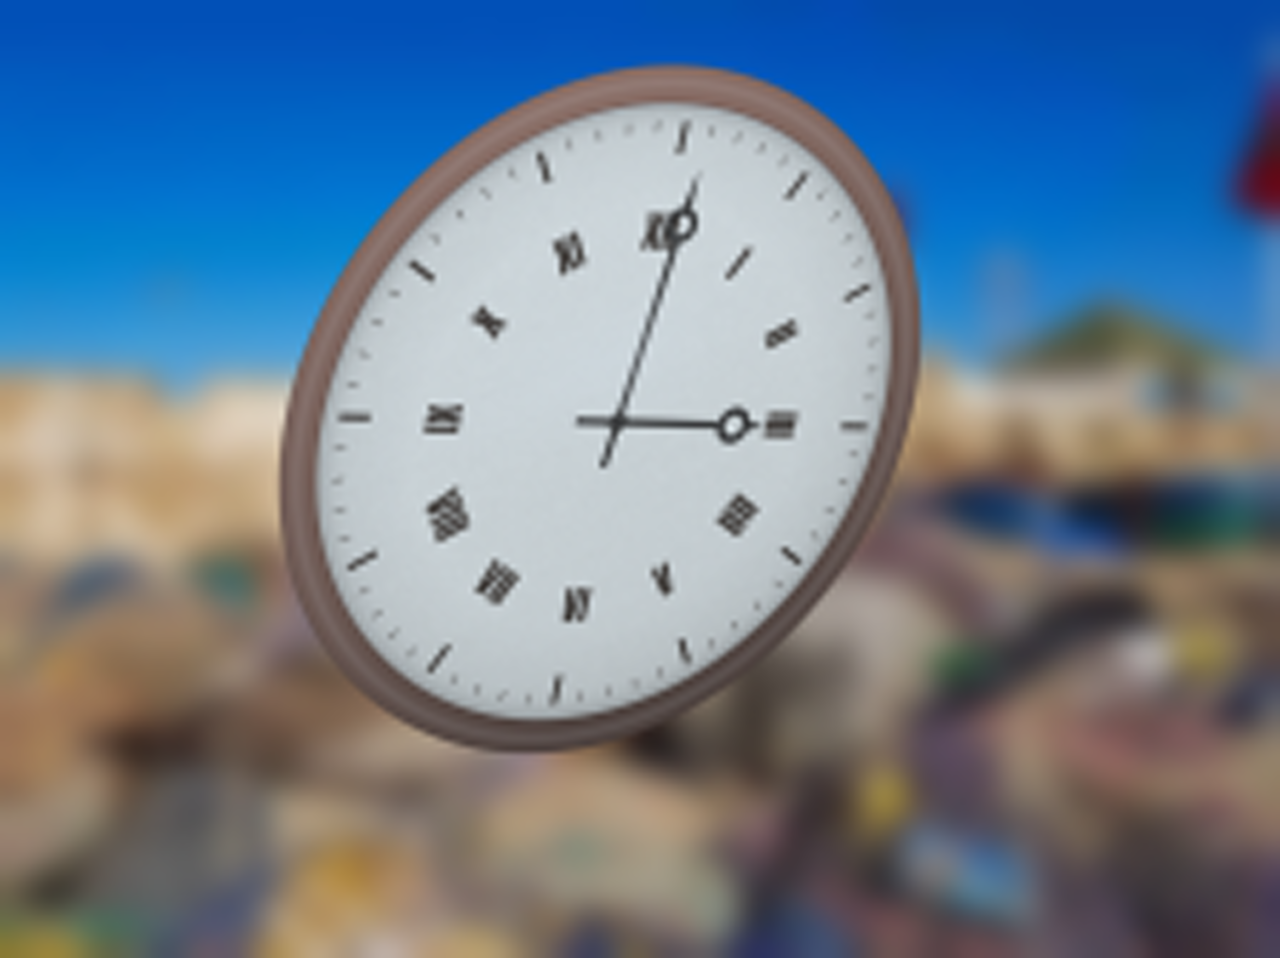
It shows 3.01
